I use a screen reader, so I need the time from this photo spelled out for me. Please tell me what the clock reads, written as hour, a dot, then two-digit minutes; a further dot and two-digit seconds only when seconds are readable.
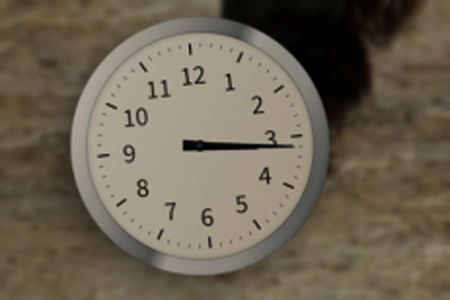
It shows 3.16
